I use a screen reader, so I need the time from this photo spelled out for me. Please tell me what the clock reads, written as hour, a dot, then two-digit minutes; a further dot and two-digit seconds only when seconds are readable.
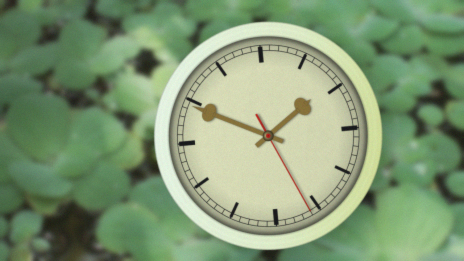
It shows 1.49.26
